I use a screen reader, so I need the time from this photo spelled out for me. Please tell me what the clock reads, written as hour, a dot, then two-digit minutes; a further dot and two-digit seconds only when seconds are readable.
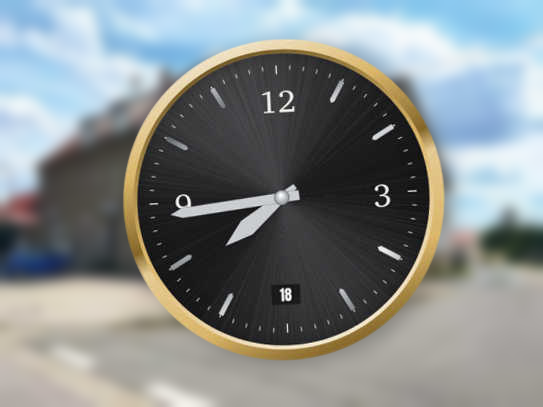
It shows 7.44
